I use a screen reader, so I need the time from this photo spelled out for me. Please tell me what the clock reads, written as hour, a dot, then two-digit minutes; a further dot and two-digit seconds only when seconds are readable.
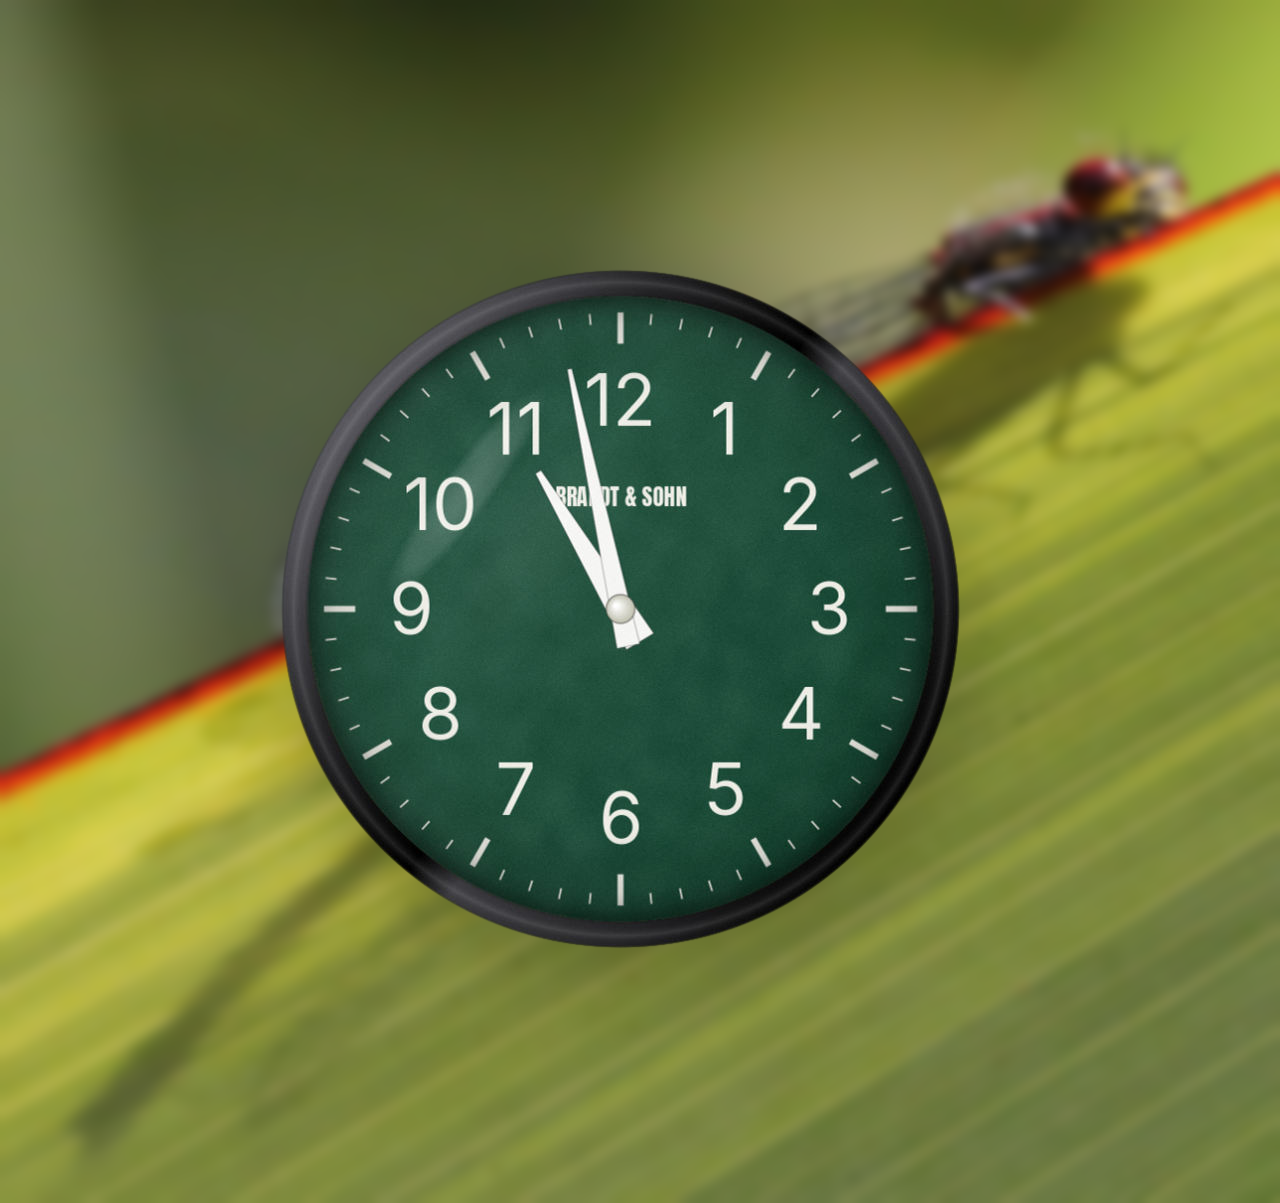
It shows 10.58
